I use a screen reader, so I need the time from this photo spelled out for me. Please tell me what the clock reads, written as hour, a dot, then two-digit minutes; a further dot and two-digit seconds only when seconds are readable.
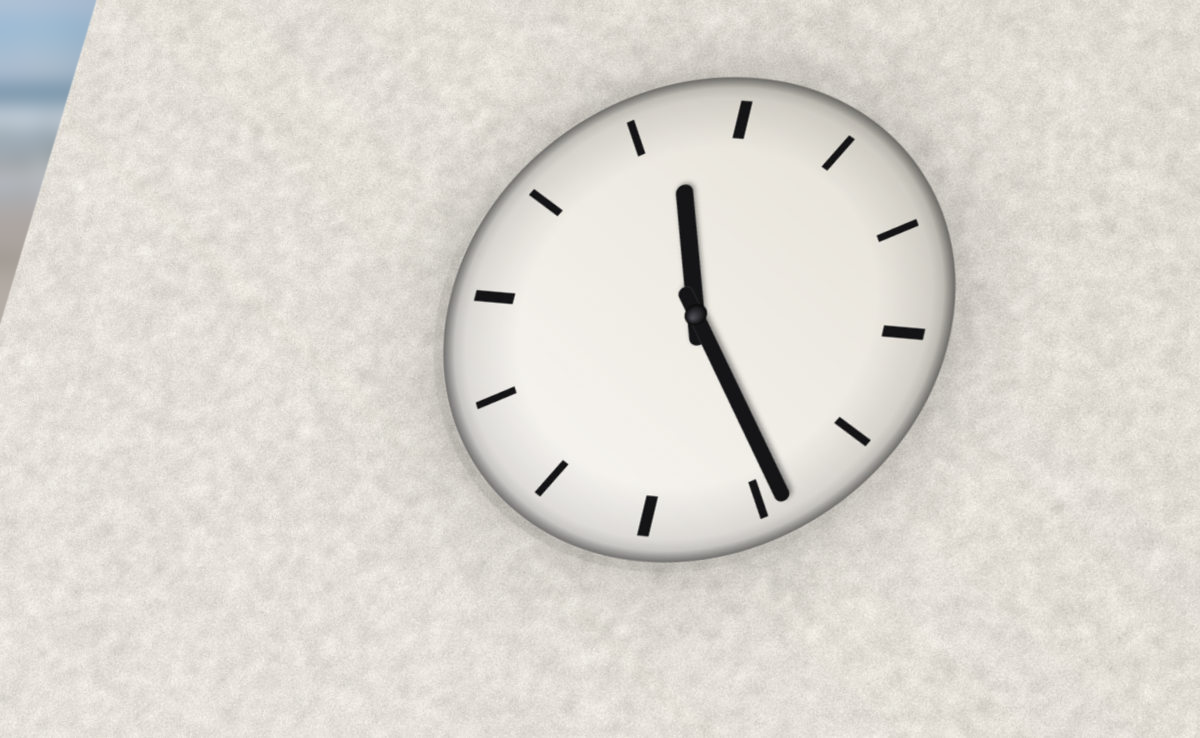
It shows 11.24
